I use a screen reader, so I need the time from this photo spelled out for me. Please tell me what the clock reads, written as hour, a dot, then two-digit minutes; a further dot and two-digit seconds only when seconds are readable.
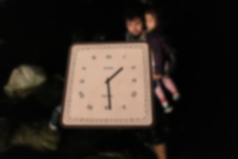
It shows 1.29
